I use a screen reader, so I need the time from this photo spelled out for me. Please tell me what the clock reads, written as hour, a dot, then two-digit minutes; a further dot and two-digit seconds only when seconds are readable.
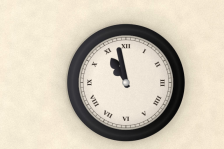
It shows 10.58
